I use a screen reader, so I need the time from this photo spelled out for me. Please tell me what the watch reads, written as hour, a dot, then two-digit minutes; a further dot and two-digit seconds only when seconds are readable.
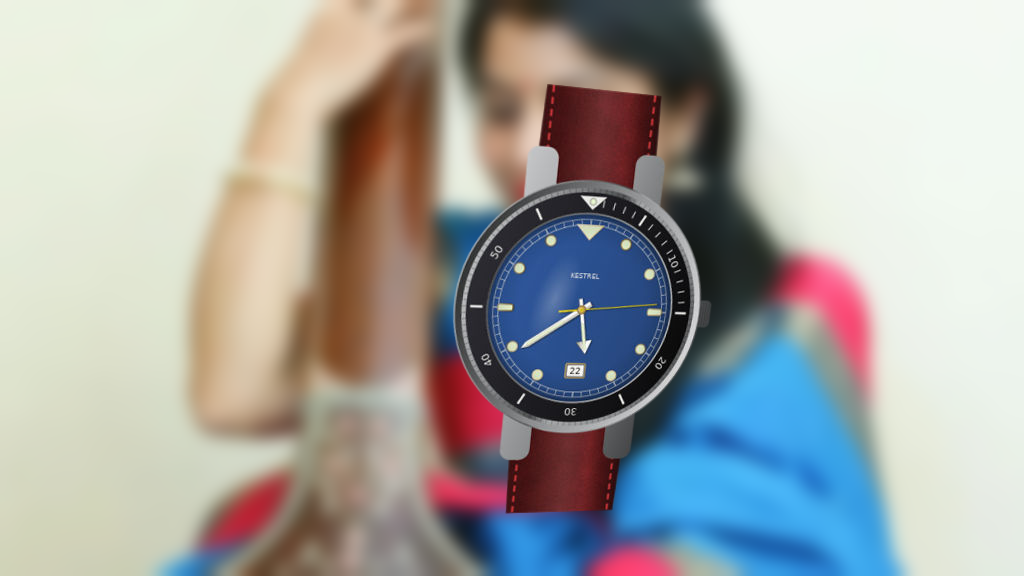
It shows 5.39.14
